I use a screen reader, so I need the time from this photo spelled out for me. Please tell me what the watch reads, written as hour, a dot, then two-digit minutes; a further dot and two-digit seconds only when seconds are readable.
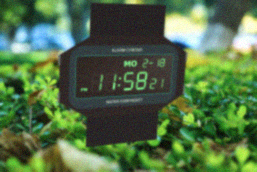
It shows 11.58.21
